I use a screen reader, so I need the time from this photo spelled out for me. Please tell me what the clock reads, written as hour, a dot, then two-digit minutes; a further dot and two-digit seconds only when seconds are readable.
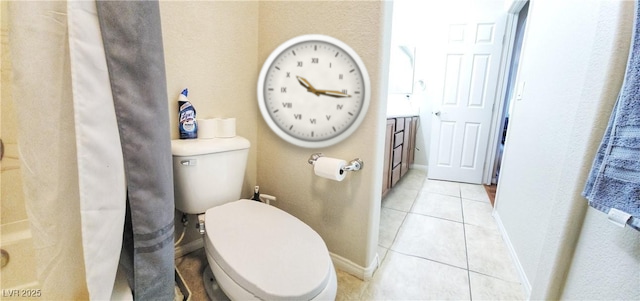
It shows 10.16
